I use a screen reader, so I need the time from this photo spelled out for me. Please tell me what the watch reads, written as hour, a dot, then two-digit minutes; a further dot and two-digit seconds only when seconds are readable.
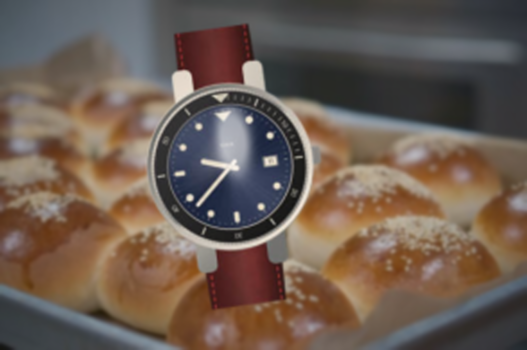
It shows 9.38
